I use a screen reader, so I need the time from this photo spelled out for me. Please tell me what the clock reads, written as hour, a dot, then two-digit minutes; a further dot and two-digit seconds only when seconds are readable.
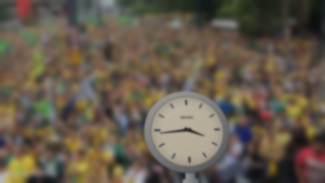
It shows 3.44
